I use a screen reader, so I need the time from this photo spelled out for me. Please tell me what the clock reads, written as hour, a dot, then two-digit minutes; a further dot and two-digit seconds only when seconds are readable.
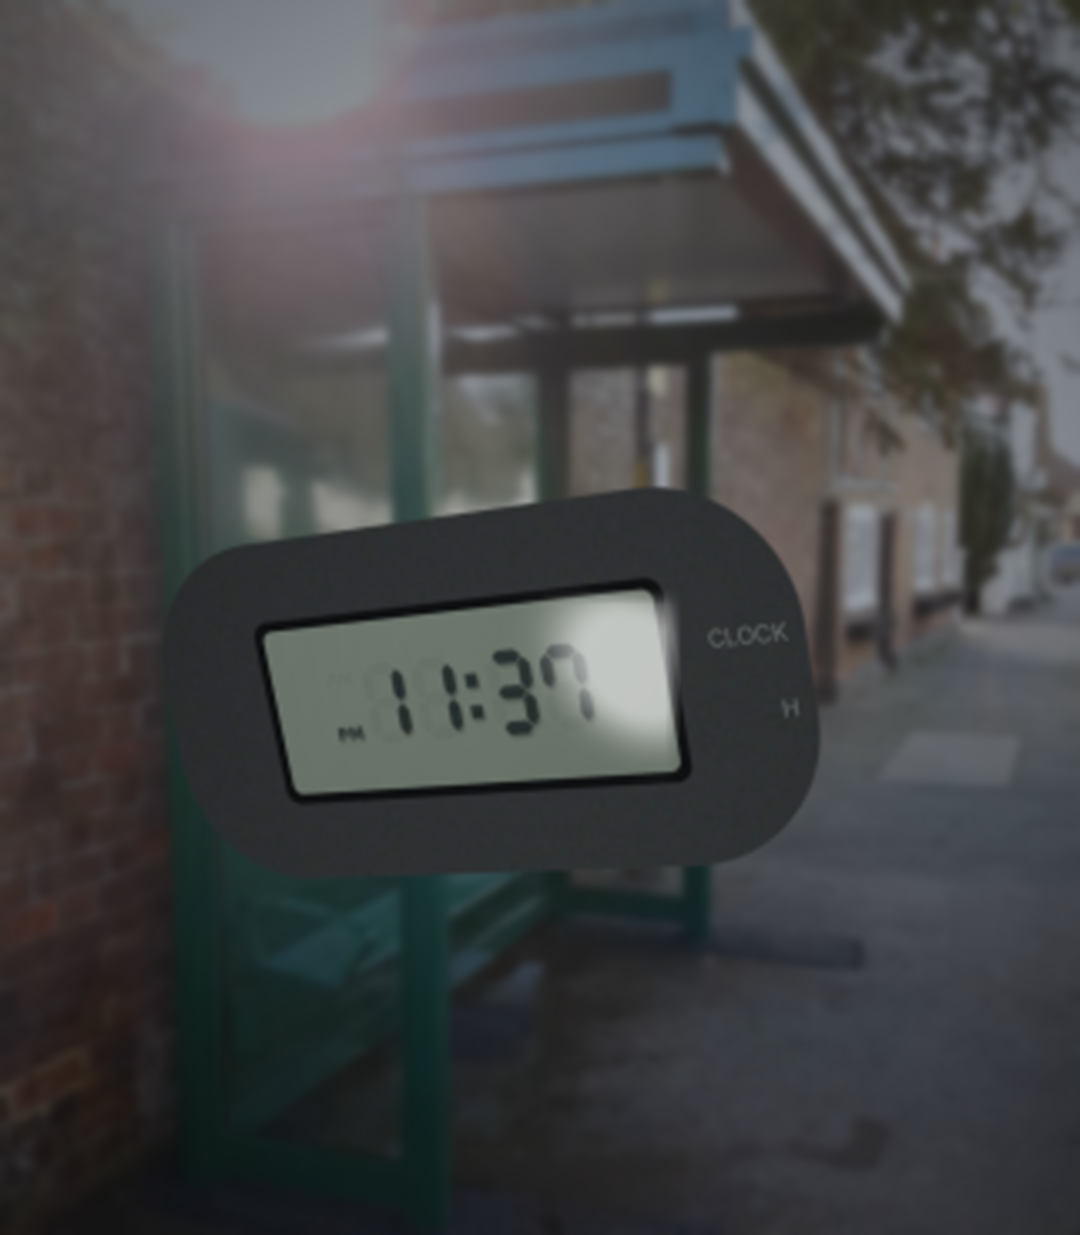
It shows 11.37
